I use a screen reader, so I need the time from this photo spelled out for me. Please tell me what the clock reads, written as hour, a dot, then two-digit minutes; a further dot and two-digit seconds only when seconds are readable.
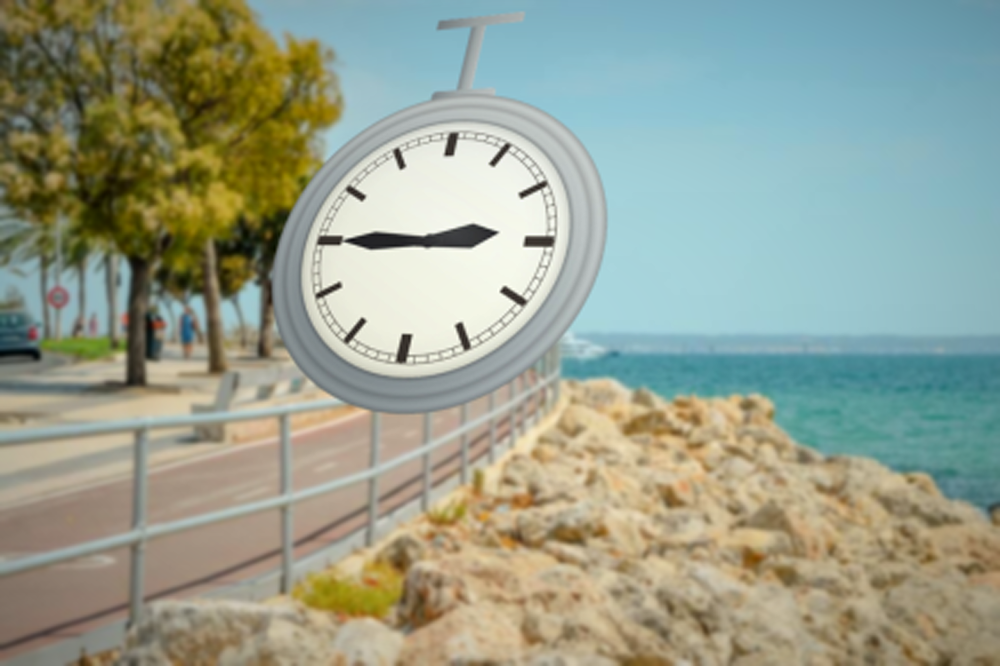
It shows 2.45
